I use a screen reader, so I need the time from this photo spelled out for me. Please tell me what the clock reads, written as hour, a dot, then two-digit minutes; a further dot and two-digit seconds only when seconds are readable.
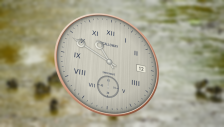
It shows 10.49
